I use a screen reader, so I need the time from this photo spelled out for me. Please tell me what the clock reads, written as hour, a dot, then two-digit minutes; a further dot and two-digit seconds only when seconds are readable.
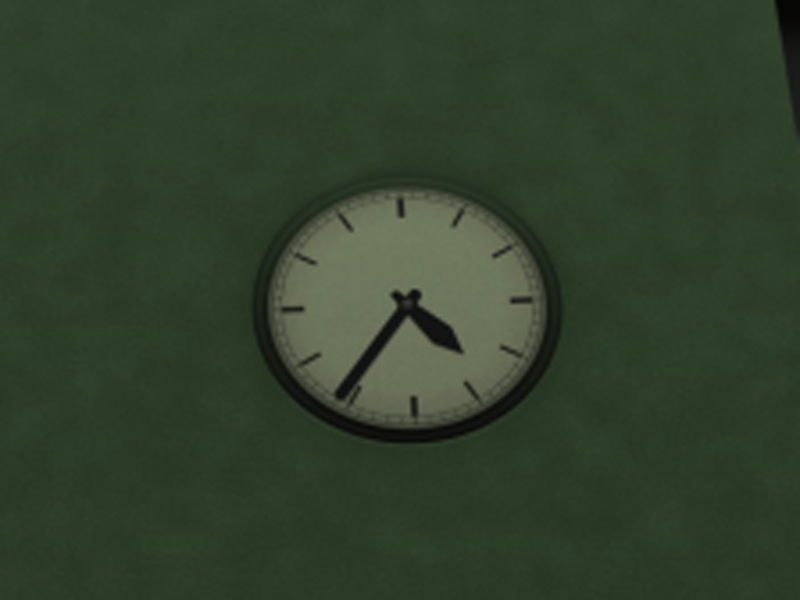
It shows 4.36
